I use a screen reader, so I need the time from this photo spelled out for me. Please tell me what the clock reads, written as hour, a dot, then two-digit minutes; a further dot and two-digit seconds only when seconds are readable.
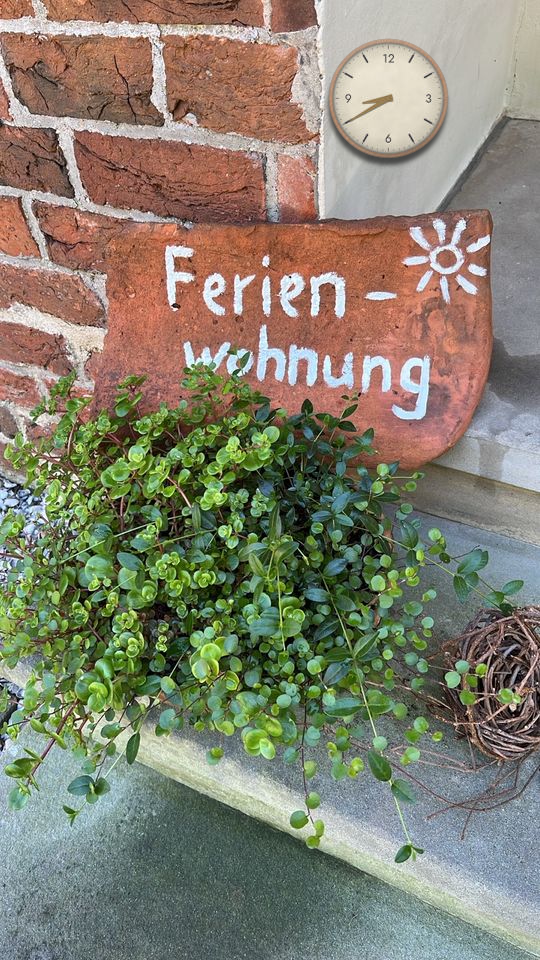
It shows 8.40
